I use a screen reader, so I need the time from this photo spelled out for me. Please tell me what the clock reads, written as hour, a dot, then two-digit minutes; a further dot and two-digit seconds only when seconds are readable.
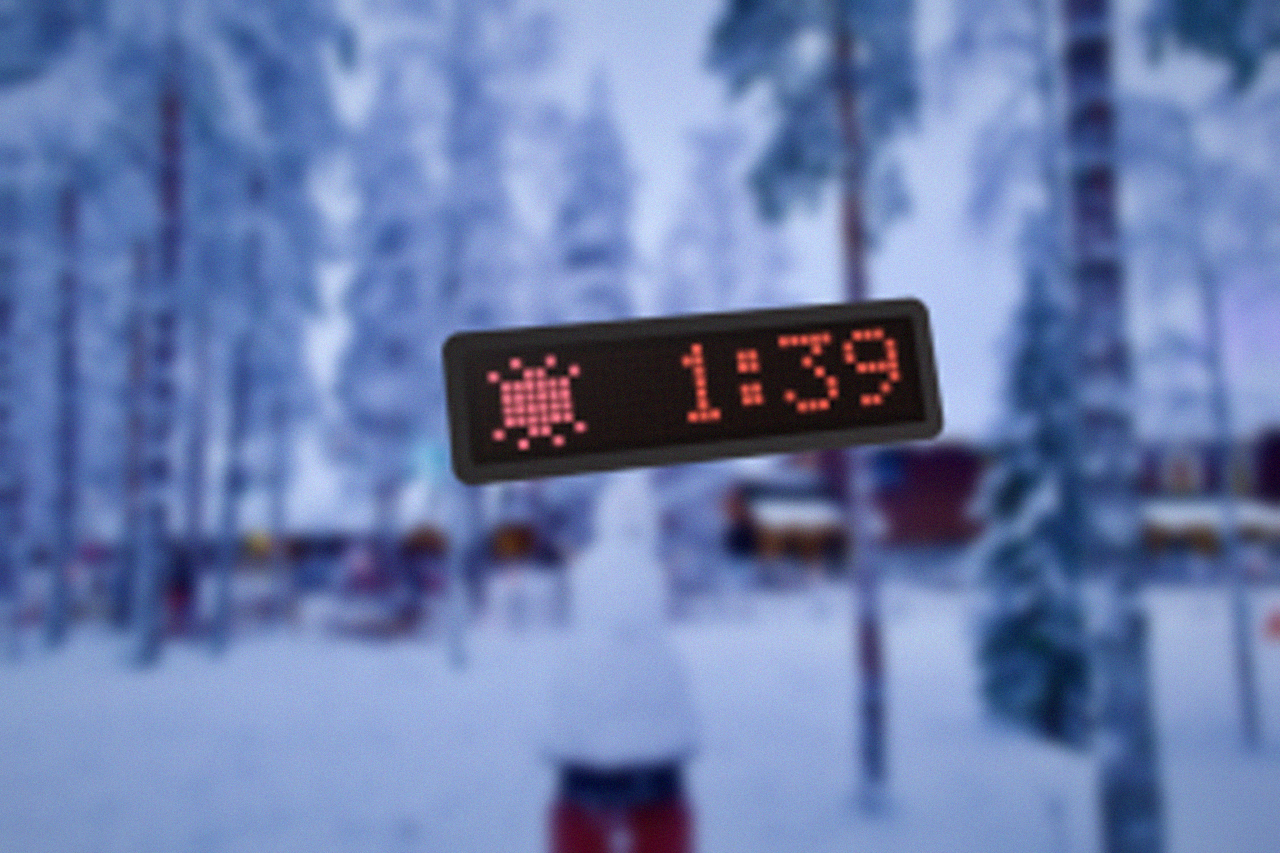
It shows 1.39
